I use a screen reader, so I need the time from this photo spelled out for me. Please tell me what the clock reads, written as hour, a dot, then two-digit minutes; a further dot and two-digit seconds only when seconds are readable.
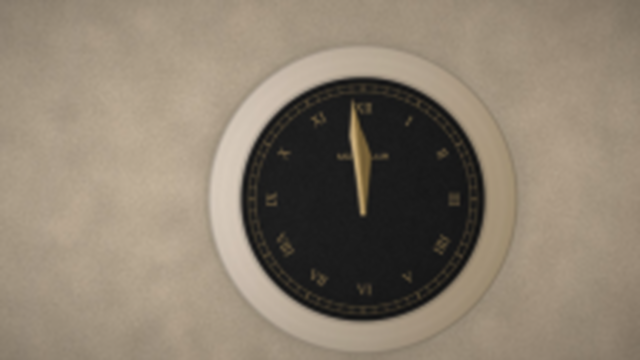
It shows 11.59
